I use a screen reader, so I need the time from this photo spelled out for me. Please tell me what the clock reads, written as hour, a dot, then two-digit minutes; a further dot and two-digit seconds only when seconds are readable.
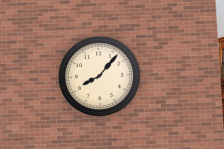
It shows 8.07
